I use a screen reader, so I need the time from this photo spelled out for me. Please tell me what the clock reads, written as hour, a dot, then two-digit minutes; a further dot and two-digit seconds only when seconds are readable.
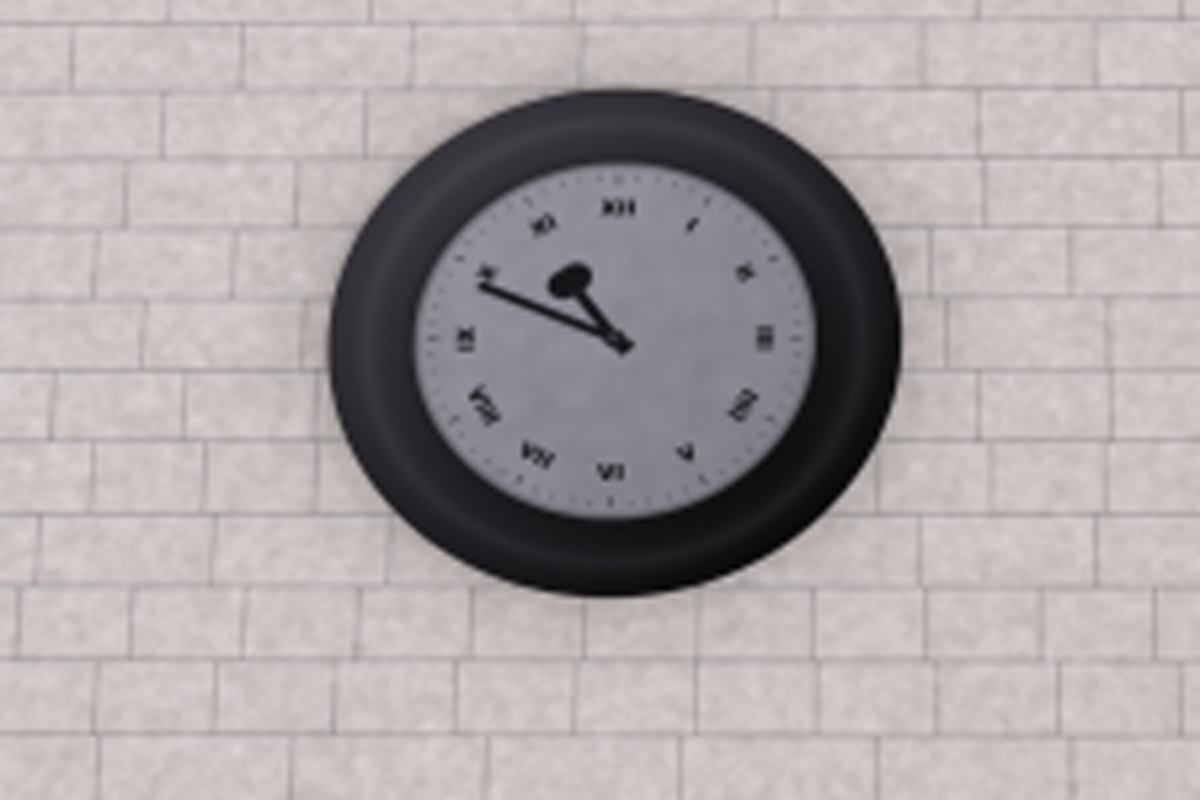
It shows 10.49
